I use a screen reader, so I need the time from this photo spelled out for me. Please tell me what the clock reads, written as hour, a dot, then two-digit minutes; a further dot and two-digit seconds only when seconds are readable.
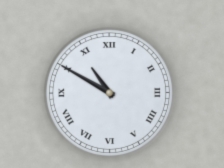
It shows 10.50
